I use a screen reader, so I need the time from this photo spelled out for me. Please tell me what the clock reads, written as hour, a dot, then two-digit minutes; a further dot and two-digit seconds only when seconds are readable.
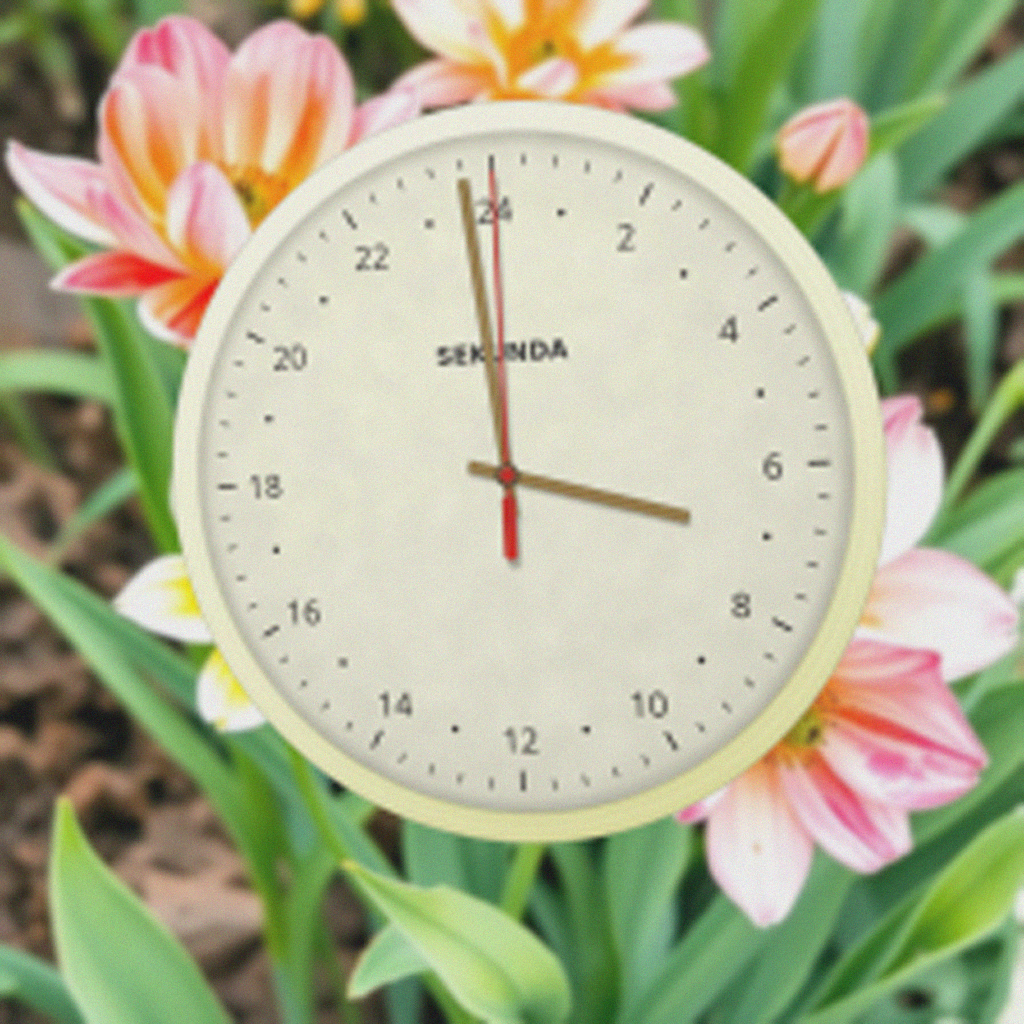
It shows 6.59.00
